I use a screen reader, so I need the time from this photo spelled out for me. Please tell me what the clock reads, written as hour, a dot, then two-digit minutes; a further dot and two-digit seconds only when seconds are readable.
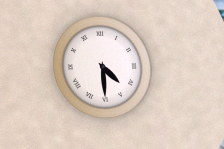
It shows 4.30
